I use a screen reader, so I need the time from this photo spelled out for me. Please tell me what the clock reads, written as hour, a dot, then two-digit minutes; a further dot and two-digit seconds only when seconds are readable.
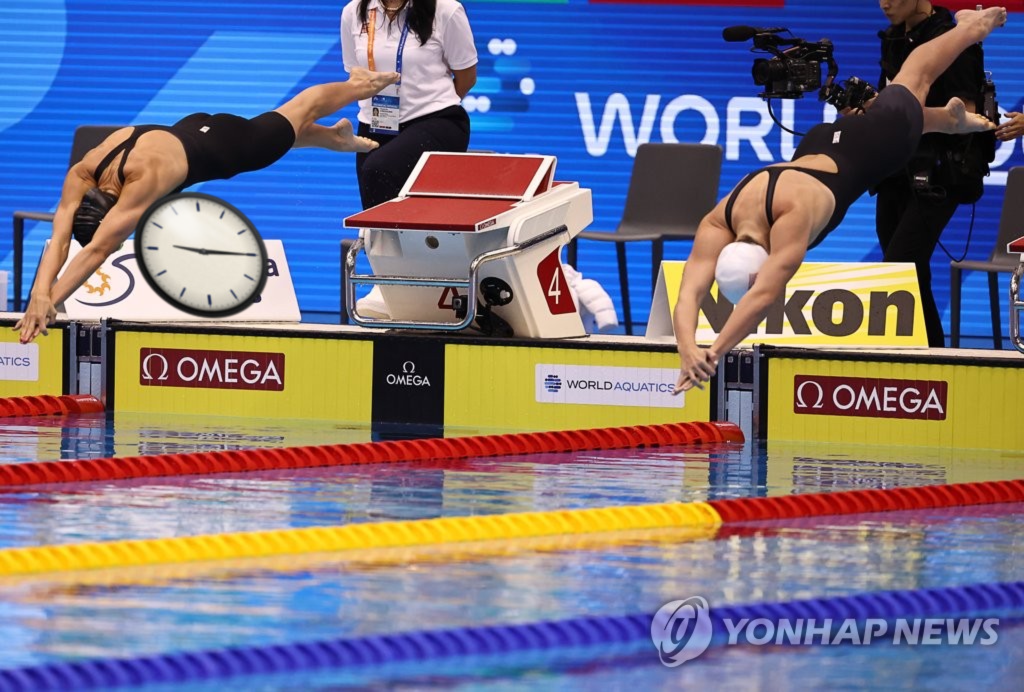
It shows 9.15
